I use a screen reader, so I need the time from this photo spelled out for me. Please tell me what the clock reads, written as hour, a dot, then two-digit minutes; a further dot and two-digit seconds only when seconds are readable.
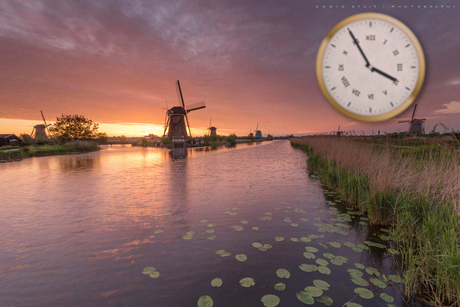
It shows 3.55
